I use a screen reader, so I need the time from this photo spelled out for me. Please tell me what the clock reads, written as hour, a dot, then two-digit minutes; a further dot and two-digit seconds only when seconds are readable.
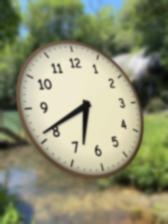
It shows 6.41
